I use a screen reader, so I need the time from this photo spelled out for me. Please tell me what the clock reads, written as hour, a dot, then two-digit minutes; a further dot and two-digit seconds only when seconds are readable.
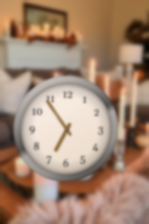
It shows 6.54
